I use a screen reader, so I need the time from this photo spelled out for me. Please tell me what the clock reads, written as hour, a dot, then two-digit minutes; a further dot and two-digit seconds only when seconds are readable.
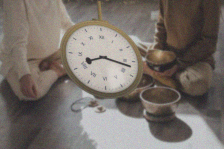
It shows 8.17
